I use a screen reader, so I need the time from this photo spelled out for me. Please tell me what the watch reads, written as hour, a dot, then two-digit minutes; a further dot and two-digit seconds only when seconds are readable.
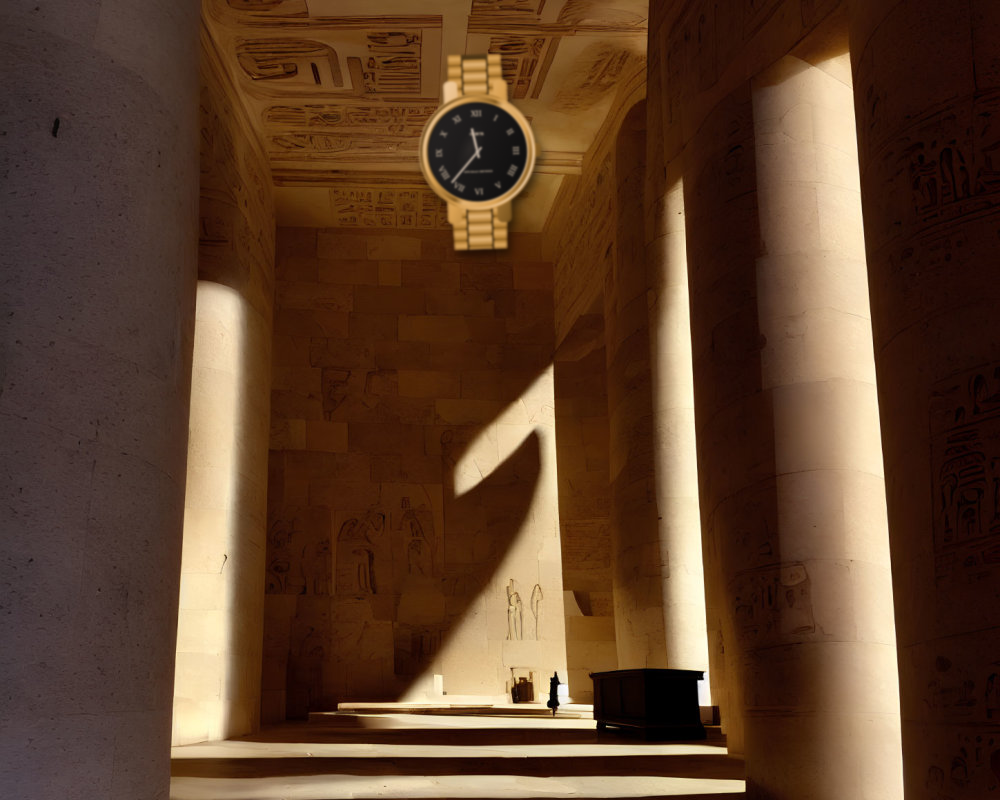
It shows 11.37
